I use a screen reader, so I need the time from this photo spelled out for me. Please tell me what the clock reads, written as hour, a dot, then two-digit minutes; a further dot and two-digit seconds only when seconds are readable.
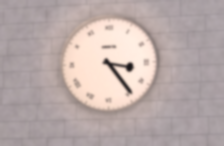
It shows 3.24
